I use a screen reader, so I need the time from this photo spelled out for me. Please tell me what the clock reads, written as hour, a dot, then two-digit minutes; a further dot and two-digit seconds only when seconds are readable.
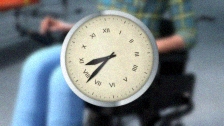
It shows 8.38
